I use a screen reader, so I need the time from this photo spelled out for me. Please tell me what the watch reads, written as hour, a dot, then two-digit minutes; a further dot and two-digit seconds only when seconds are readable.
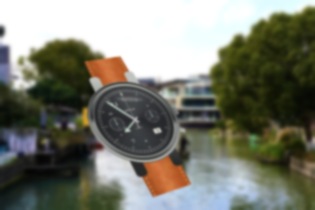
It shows 7.54
